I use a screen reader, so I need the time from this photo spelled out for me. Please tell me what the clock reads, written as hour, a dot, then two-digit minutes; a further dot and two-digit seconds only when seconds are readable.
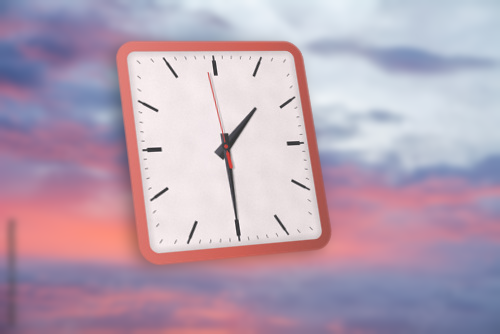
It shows 1.29.59
